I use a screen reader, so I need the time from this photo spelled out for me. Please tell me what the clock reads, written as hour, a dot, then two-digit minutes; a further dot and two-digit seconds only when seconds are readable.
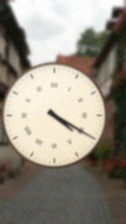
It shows 4.20
